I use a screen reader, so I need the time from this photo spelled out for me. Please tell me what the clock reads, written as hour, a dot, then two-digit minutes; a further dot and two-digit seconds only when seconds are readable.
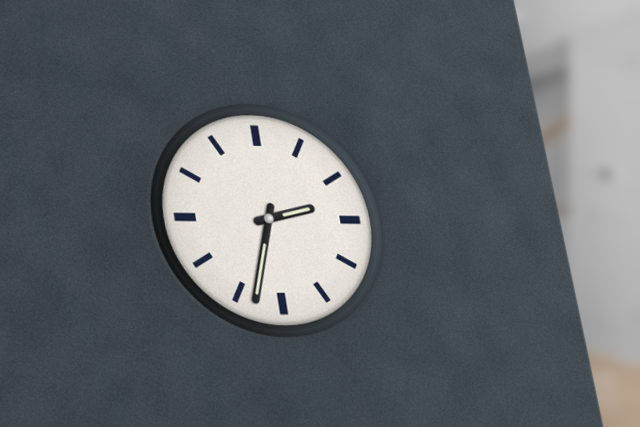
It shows 2.33
